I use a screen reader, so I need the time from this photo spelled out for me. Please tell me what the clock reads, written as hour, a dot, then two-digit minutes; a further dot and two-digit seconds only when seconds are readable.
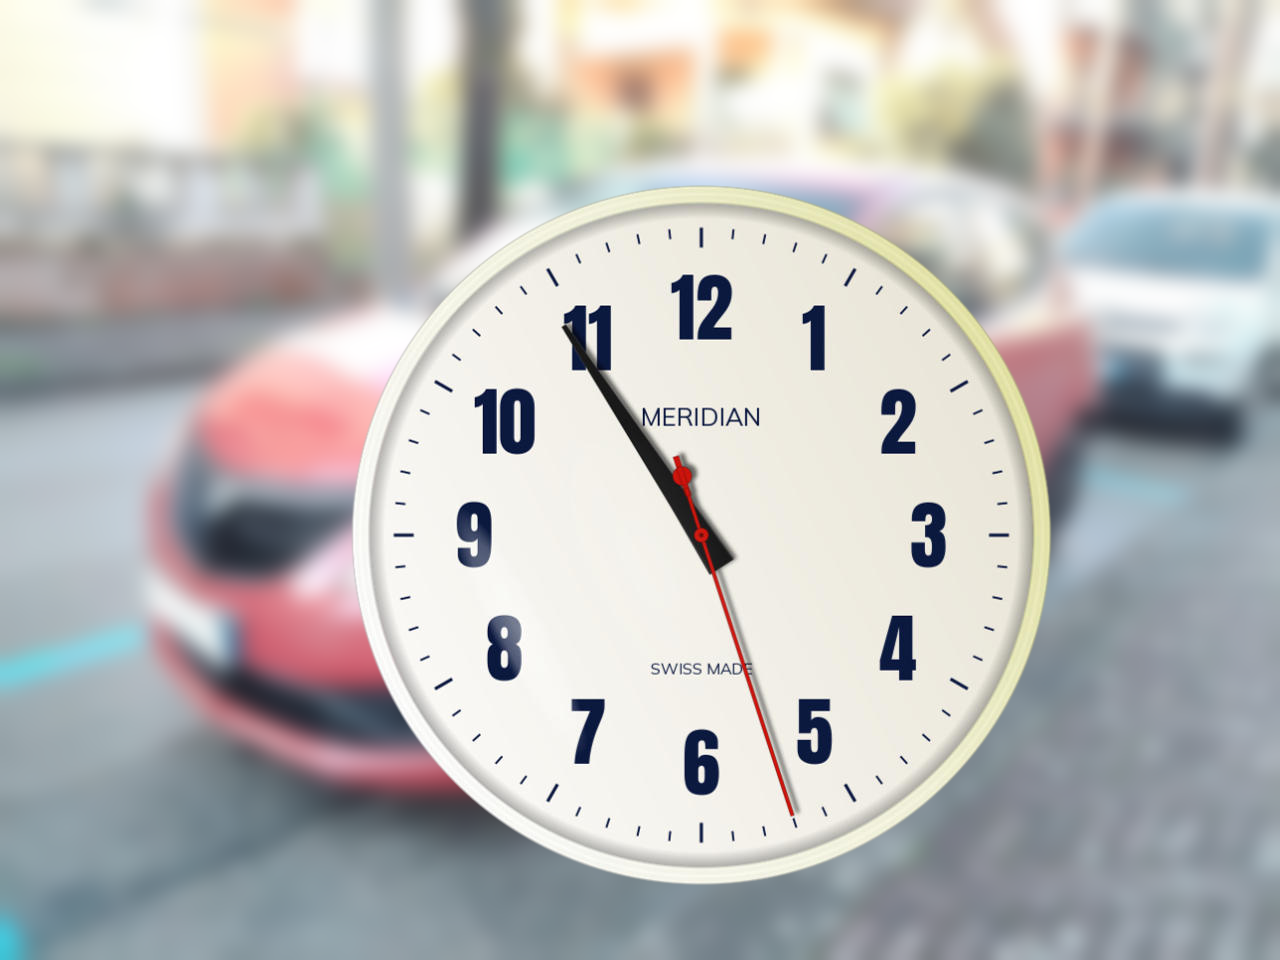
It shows 10.54.27
